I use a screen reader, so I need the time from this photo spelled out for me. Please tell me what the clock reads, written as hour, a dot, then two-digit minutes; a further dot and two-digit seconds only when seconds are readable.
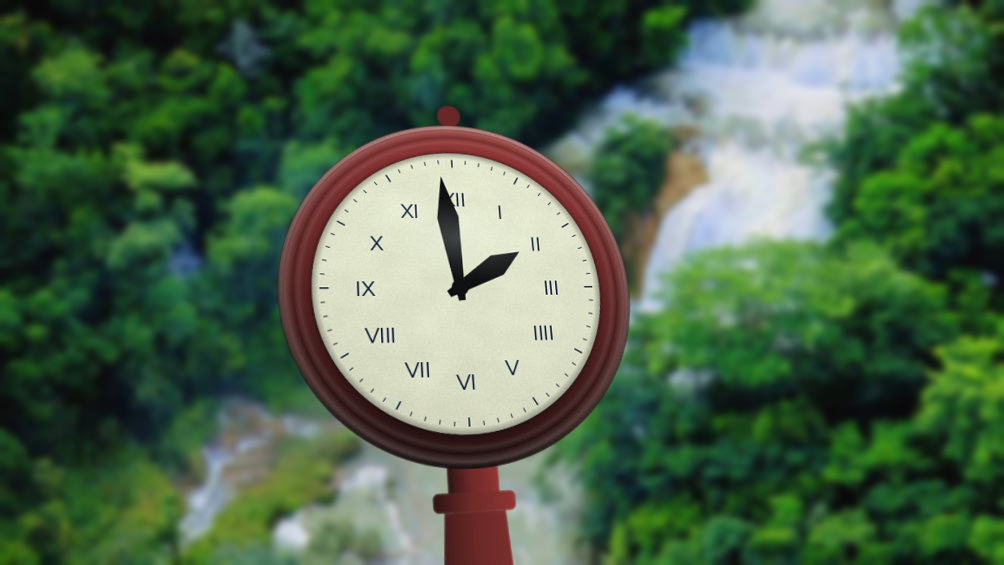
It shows 1.59
